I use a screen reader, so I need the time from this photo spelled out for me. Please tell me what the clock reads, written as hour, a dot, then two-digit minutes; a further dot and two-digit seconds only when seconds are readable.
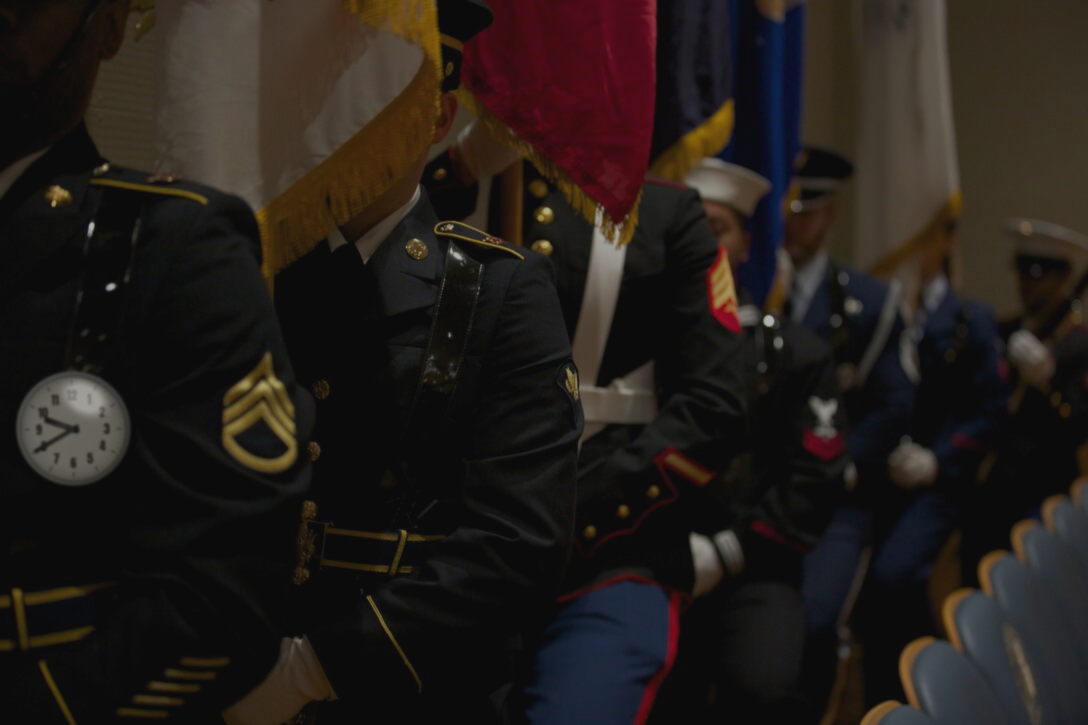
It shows 9.40
